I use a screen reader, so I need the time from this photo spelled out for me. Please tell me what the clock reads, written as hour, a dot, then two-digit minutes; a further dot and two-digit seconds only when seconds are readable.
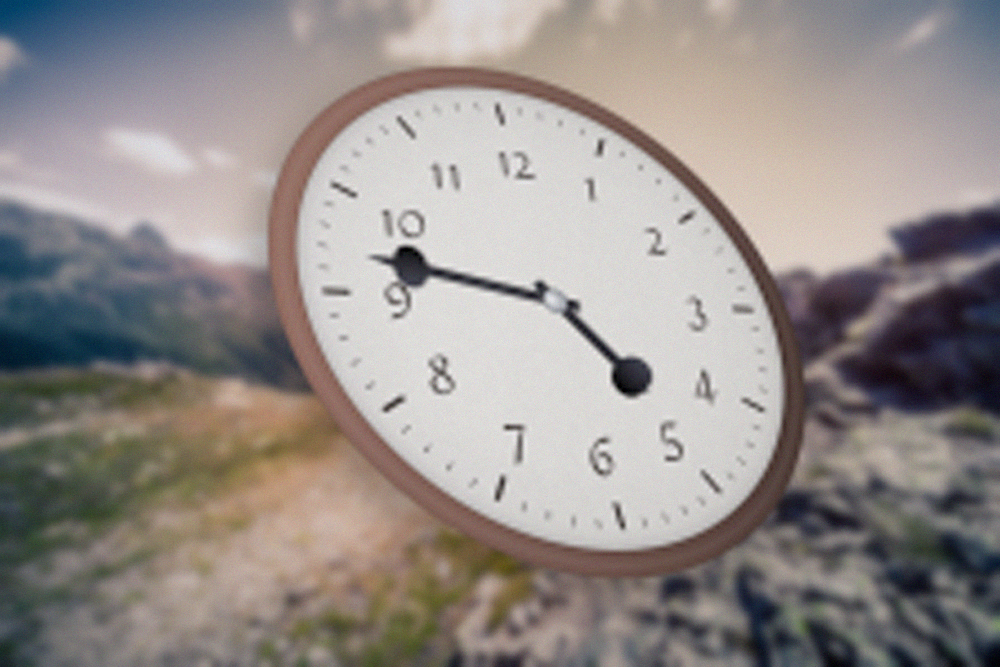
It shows 4.47
